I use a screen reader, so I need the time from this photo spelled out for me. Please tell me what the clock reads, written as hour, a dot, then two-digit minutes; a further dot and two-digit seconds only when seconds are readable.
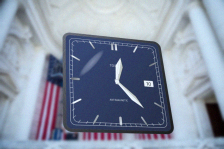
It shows 12.23
